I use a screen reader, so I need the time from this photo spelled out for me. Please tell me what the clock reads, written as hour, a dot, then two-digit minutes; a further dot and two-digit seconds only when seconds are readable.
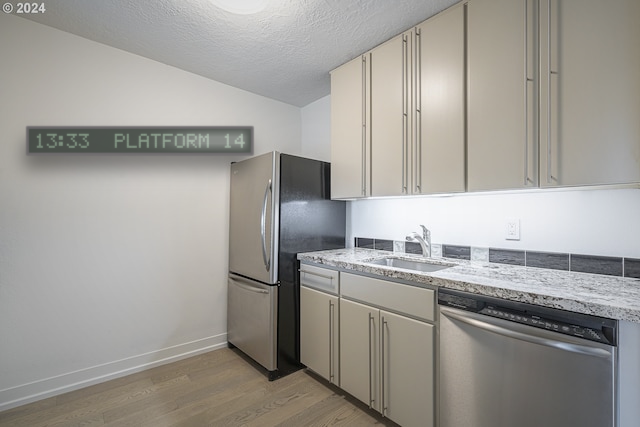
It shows 13.33
